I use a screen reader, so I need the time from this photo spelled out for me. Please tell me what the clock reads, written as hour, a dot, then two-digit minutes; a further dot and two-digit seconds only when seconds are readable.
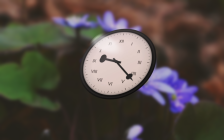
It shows 9.22
